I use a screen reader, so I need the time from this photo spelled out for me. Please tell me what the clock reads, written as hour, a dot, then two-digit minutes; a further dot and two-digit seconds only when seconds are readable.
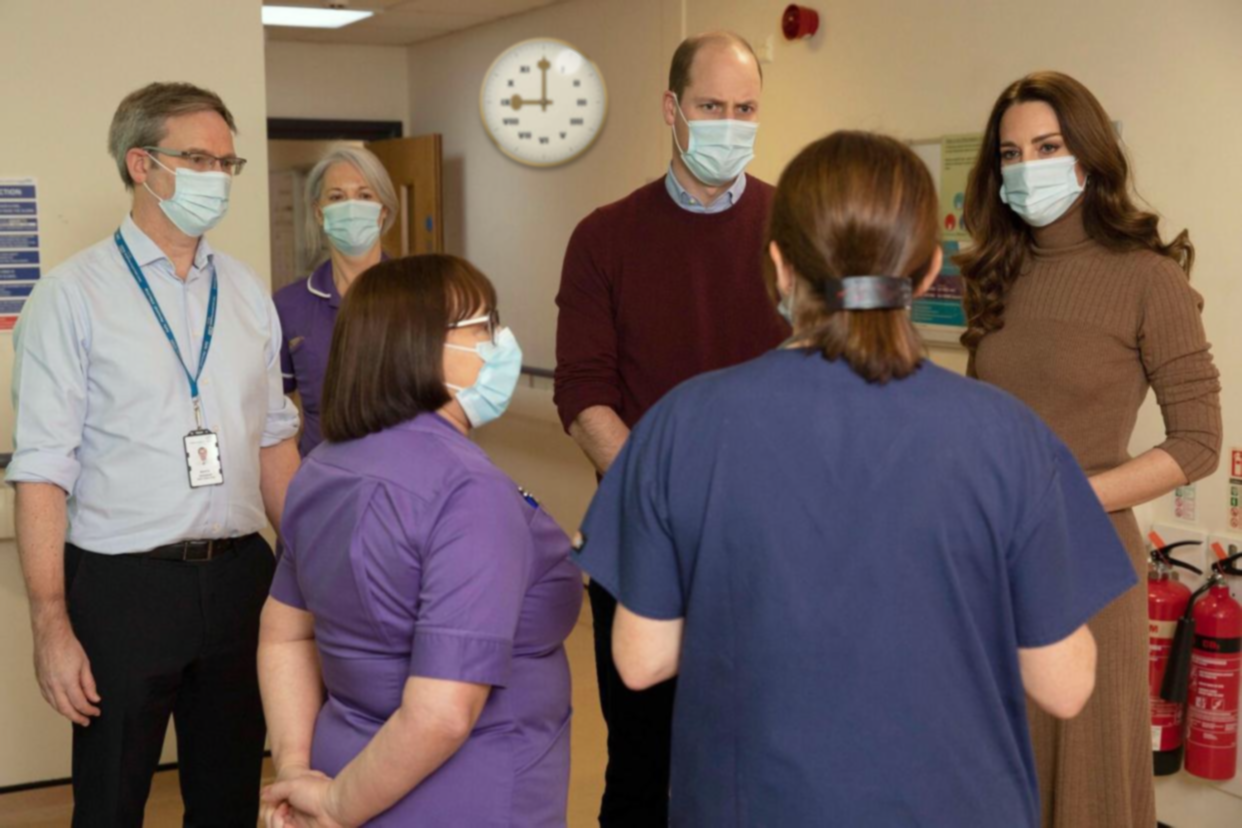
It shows 9.00
